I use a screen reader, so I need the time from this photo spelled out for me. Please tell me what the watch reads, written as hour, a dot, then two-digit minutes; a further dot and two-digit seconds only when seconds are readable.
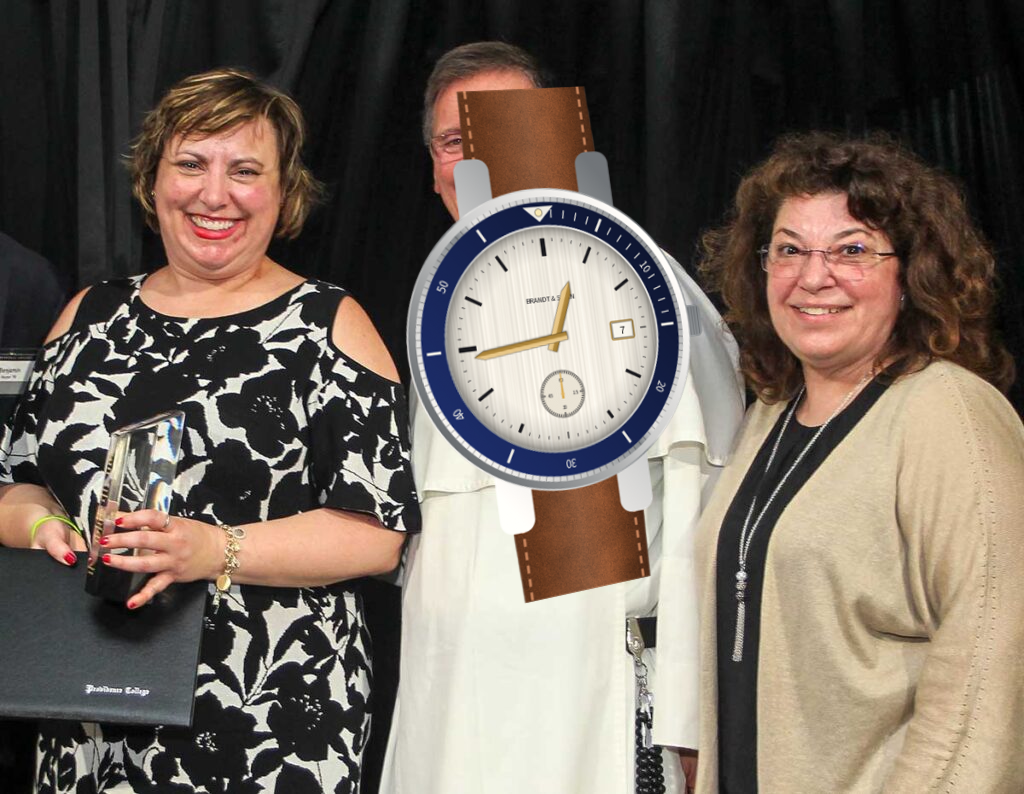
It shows 12.44
